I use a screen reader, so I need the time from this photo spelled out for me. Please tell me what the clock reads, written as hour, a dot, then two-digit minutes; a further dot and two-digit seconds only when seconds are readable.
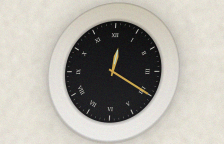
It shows 12.20
